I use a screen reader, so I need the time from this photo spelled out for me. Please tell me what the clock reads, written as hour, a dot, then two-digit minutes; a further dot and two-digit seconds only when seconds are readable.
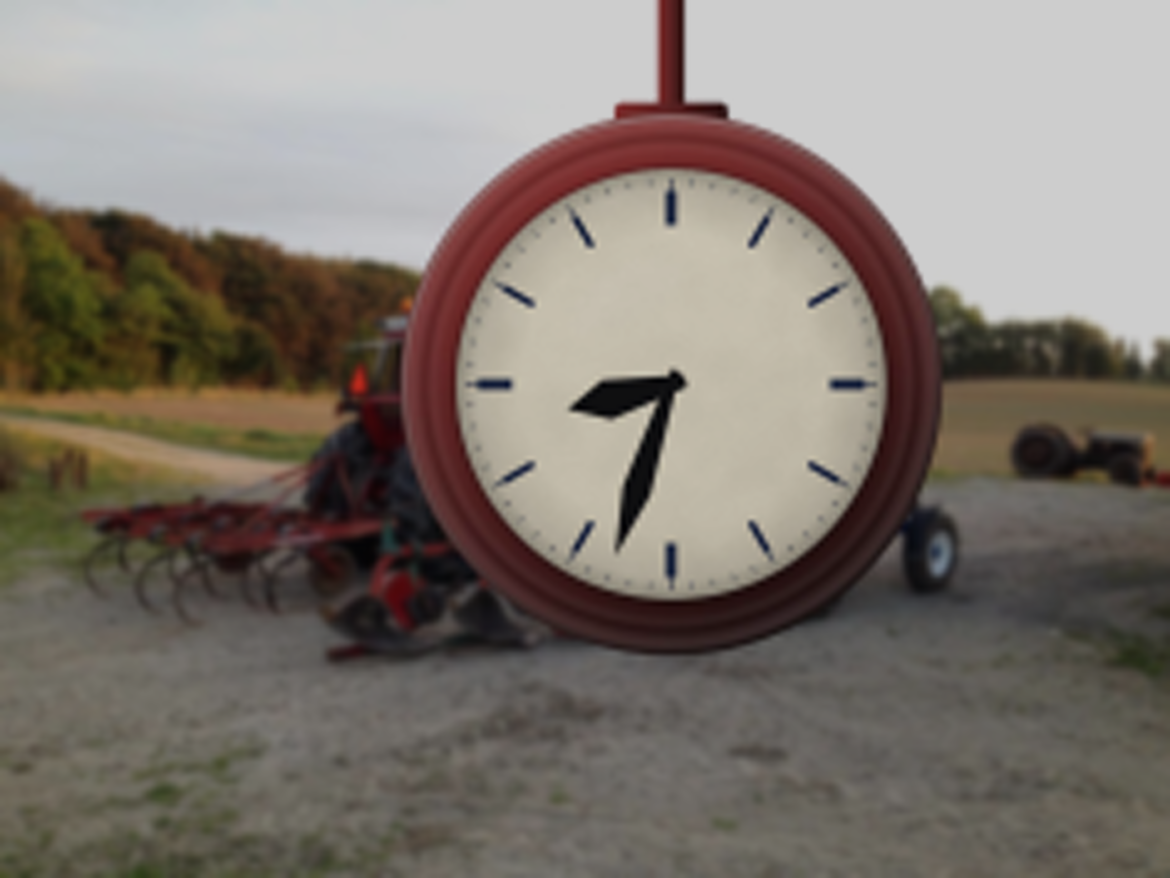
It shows 8.33
